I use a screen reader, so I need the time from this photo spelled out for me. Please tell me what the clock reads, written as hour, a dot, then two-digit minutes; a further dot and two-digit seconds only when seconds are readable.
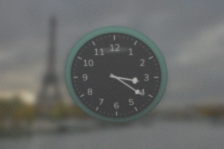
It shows 3.21
